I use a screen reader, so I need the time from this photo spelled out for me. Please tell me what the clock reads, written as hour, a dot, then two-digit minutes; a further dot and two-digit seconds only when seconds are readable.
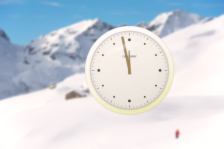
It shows 11.58
